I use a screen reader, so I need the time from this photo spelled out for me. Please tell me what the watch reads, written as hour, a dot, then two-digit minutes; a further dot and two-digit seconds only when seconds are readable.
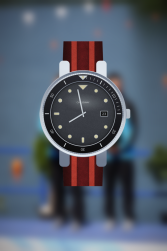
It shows 7.58
